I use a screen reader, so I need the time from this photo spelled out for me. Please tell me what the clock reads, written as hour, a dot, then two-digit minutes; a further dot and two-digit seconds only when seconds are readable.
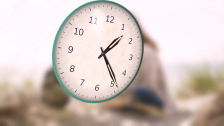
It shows 1.24
